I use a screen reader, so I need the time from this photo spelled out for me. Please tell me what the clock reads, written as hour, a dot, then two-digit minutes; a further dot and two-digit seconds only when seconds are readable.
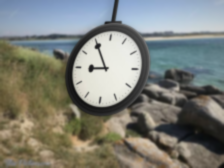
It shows 8.55
